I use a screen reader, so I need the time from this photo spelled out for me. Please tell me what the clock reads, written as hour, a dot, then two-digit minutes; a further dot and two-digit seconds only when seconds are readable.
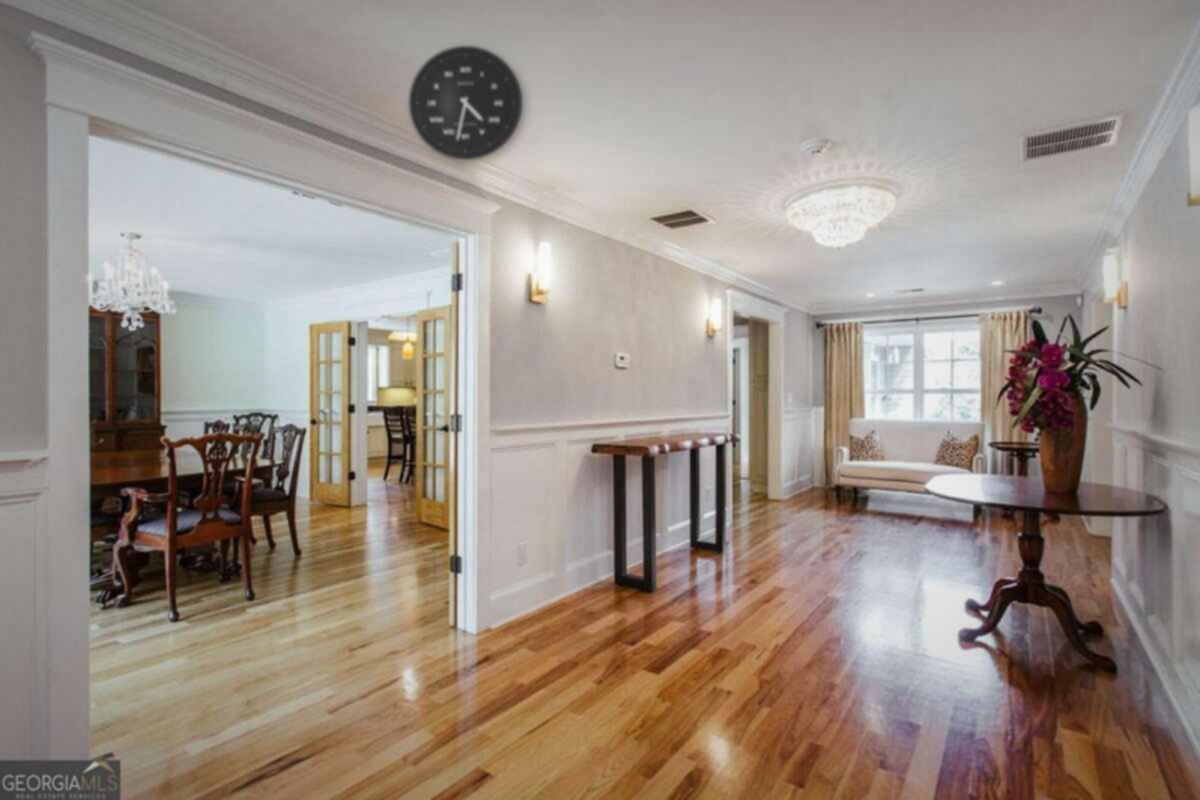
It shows 4.32
